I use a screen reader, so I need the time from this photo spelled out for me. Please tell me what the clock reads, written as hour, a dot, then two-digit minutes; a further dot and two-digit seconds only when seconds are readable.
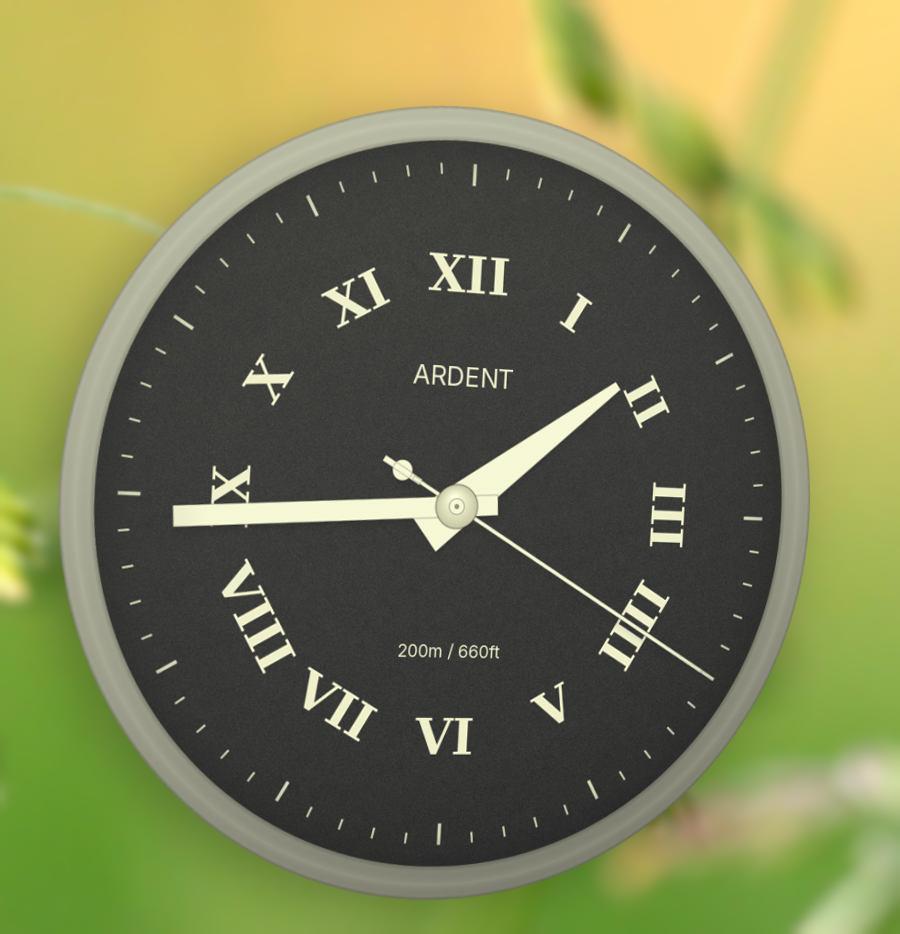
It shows 1.44.20
